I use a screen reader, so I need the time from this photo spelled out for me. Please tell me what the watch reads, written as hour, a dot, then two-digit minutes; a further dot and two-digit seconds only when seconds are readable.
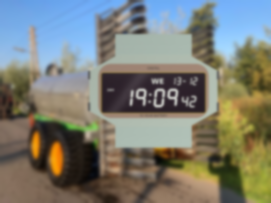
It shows 19.09.42
